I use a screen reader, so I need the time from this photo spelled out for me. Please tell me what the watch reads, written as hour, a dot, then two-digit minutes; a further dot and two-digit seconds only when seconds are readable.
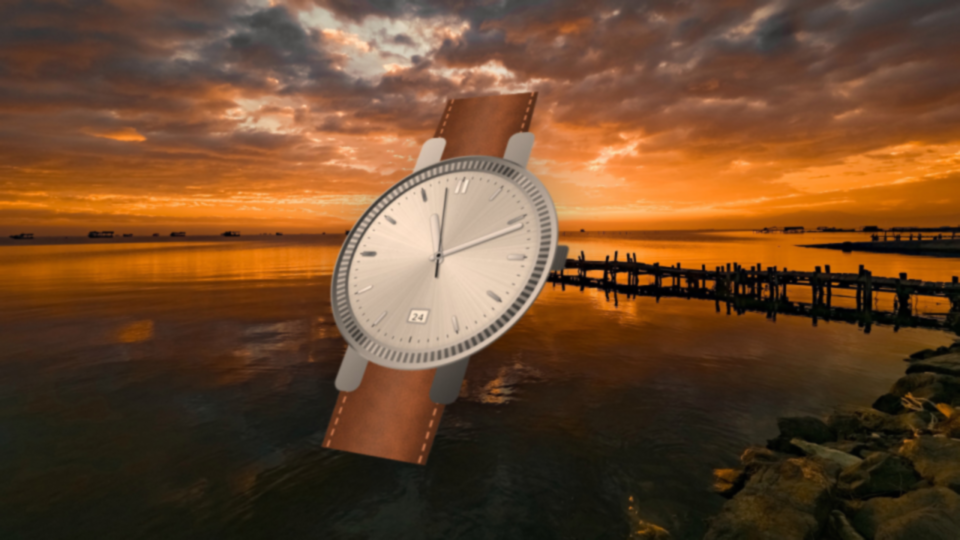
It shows 11.10.58
